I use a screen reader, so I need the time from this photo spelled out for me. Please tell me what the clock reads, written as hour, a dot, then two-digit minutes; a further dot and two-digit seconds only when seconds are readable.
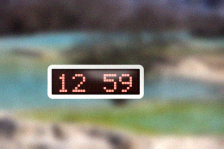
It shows 12.59
